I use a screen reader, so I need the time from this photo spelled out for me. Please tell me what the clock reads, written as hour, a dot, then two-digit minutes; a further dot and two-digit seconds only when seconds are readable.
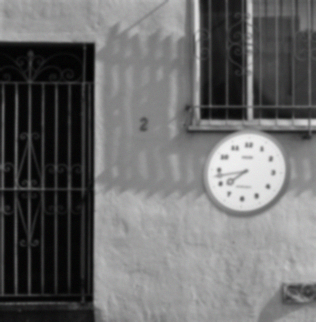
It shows 7.43
